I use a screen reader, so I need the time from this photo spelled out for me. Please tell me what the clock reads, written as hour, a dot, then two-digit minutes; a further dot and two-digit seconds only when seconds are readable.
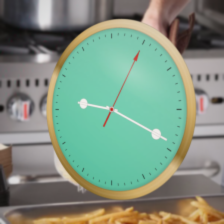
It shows 9.19.05
